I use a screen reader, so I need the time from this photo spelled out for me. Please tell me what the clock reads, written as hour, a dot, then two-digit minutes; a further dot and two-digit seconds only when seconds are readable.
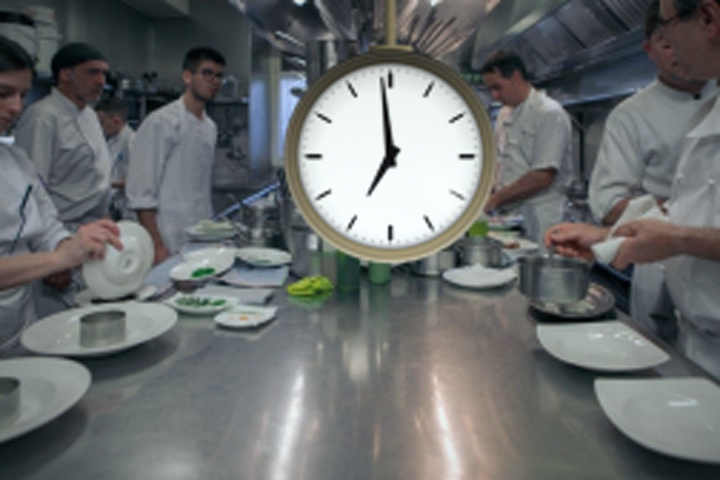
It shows 6.59
